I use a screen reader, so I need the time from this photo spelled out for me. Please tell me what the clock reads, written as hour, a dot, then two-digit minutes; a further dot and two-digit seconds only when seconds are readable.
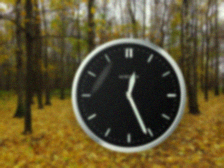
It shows 12.26
